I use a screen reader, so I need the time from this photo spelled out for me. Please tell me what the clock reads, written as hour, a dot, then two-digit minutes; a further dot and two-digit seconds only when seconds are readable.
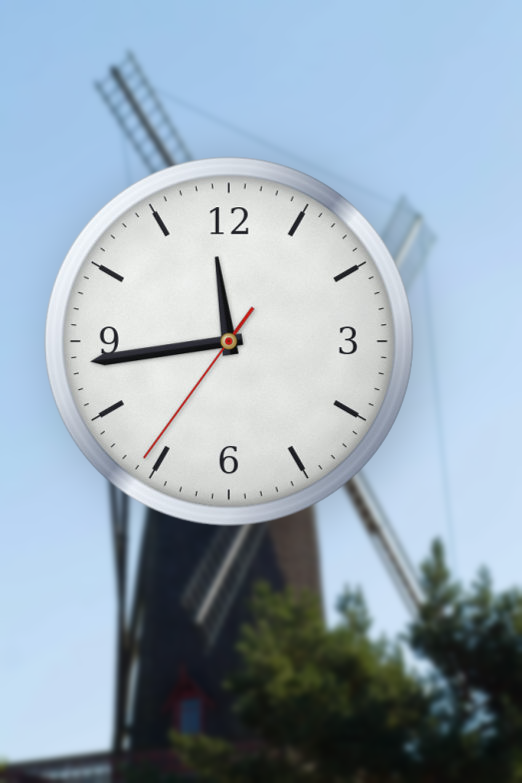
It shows 11.43.36
